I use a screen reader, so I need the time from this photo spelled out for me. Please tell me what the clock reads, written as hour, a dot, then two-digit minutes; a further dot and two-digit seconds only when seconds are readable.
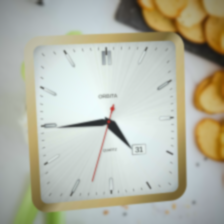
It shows 4.44.33
